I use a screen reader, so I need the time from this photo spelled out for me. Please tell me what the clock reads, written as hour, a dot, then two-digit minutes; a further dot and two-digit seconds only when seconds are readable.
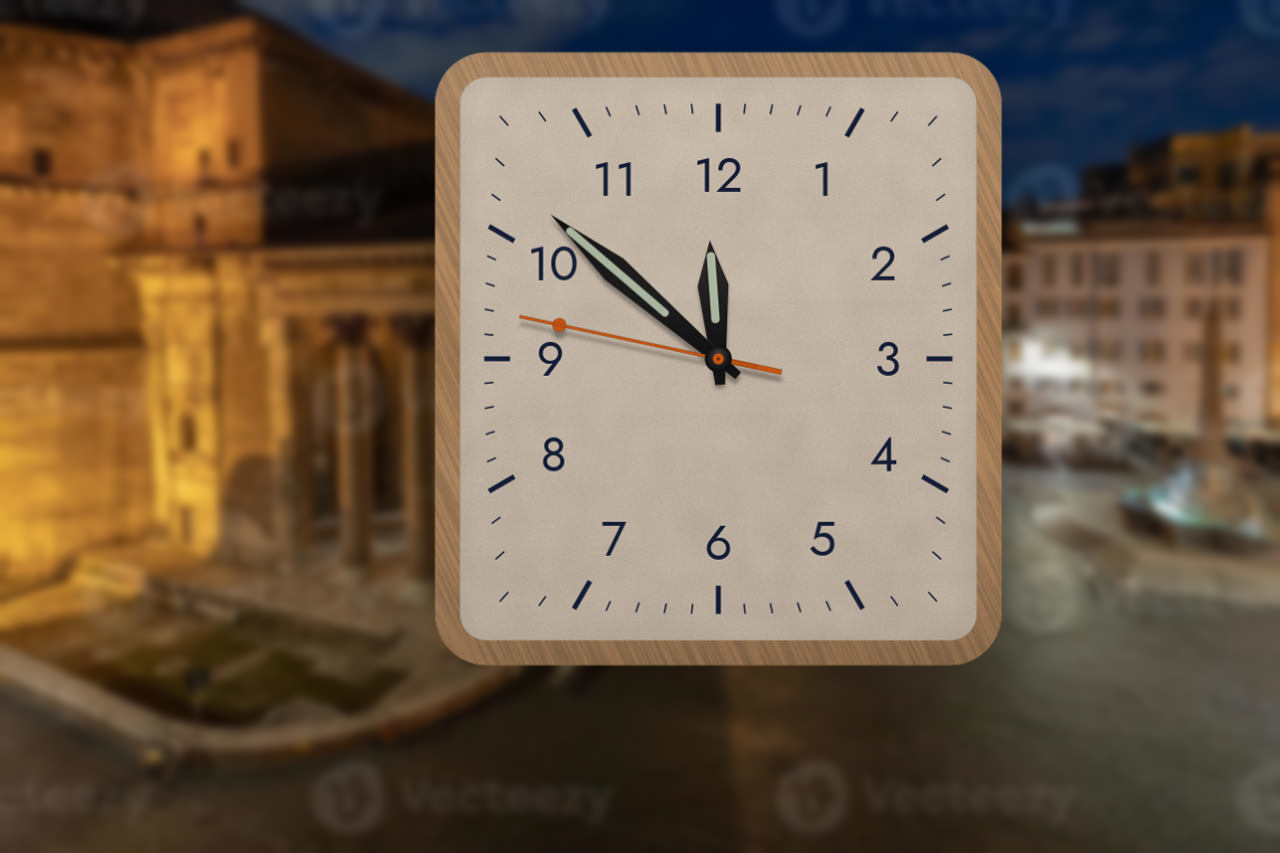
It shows 11.51.47
